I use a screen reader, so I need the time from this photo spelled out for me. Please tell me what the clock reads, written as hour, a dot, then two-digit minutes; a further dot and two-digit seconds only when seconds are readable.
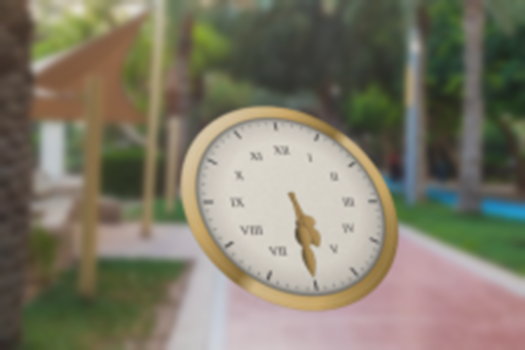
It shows 5.30
